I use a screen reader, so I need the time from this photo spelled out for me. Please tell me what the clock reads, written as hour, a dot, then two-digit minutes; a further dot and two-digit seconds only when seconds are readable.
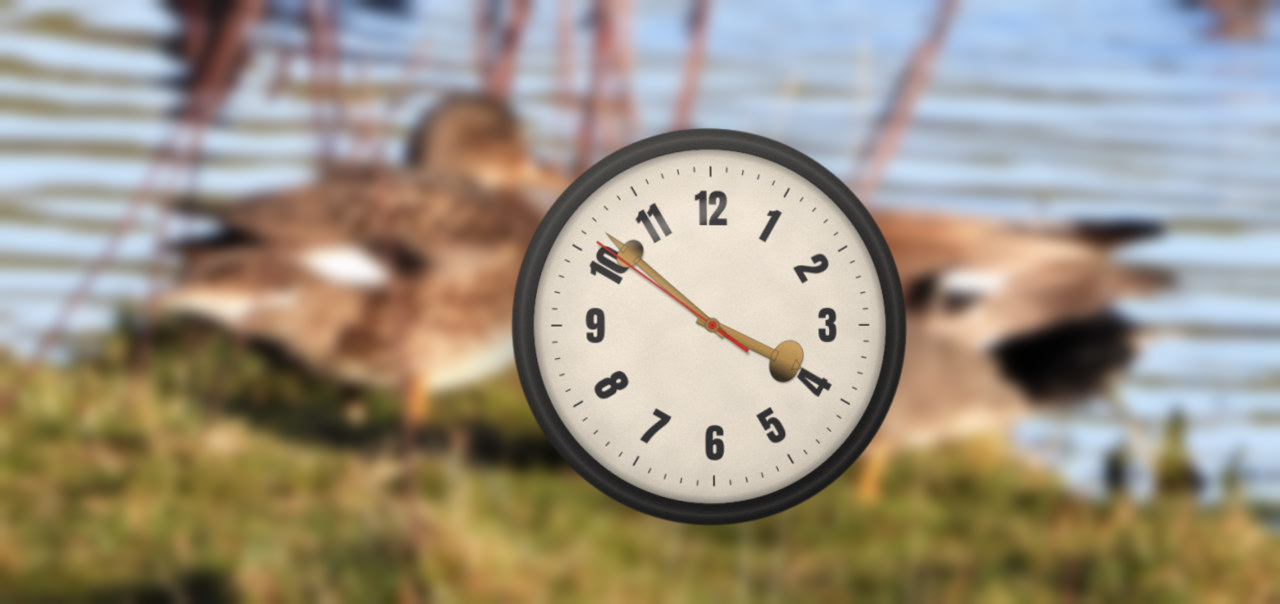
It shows 3.51.51
